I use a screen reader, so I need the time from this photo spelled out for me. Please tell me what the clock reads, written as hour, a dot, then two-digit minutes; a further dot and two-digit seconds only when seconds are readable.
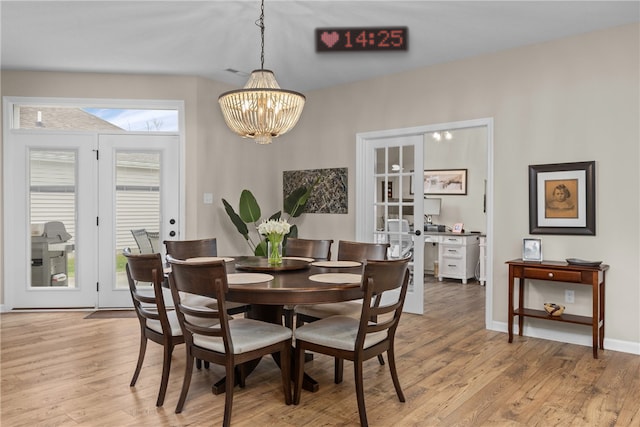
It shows 14.25
